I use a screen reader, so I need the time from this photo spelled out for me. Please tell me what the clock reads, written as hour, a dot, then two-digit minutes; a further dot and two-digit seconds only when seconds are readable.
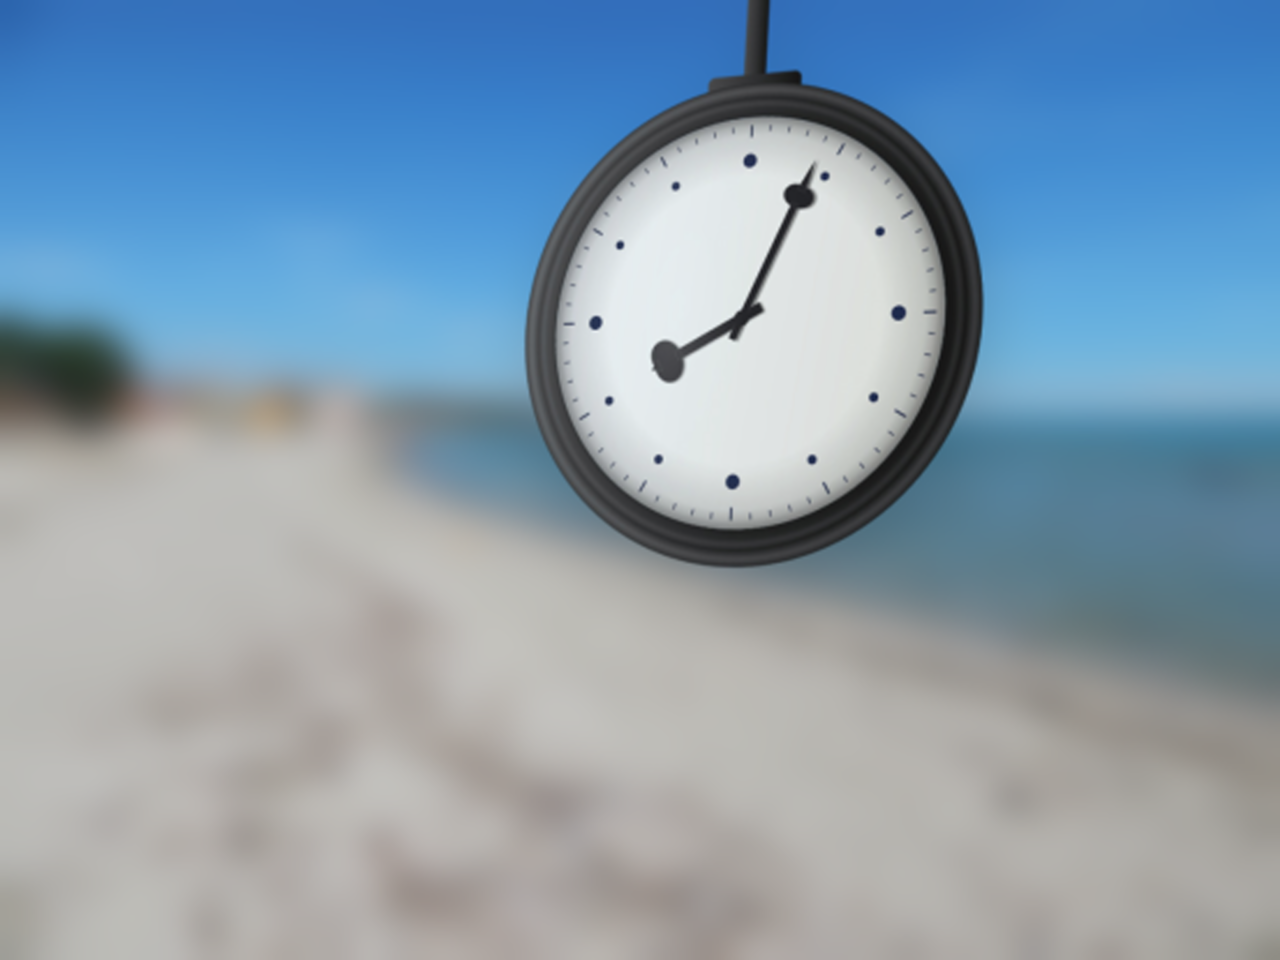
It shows 8.04
